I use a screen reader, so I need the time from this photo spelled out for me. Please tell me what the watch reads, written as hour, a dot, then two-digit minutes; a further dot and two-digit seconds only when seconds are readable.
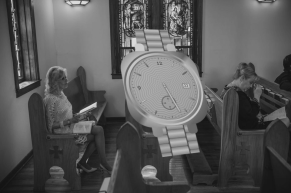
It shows 5.27
